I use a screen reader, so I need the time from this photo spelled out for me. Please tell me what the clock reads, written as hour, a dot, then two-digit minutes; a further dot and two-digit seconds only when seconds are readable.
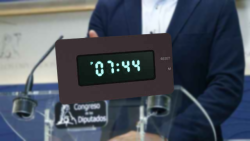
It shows 7.44
